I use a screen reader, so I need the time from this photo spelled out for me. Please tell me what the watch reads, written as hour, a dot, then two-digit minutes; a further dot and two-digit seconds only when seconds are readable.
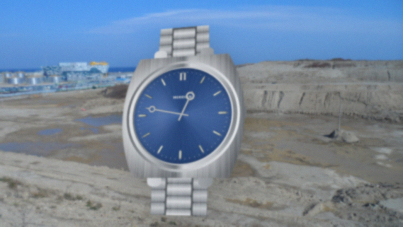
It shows 12.47
